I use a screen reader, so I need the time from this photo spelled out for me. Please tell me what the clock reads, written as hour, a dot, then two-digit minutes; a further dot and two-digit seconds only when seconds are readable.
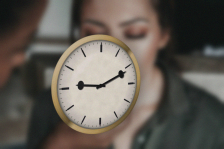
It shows 9.11
